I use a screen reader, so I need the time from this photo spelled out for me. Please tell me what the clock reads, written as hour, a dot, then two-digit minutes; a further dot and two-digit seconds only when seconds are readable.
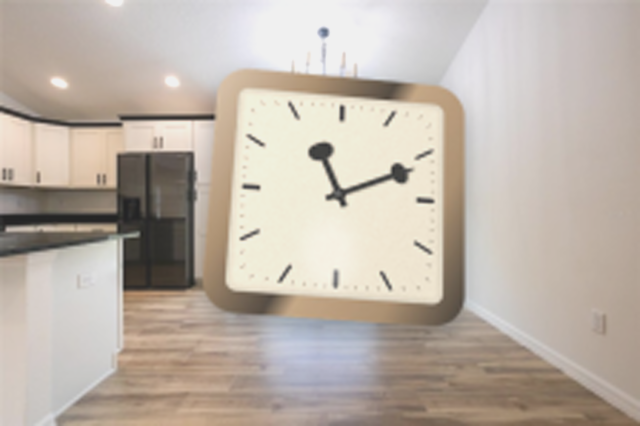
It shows 11.11
